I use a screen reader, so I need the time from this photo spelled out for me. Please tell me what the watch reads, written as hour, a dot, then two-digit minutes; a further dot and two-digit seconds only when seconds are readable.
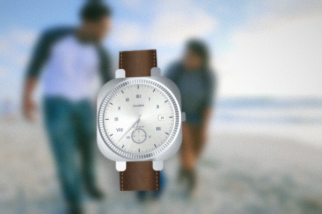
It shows 6.37
